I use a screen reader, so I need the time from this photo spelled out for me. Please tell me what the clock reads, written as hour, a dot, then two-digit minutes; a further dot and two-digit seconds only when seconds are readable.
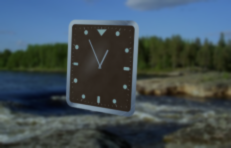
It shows 12.55
